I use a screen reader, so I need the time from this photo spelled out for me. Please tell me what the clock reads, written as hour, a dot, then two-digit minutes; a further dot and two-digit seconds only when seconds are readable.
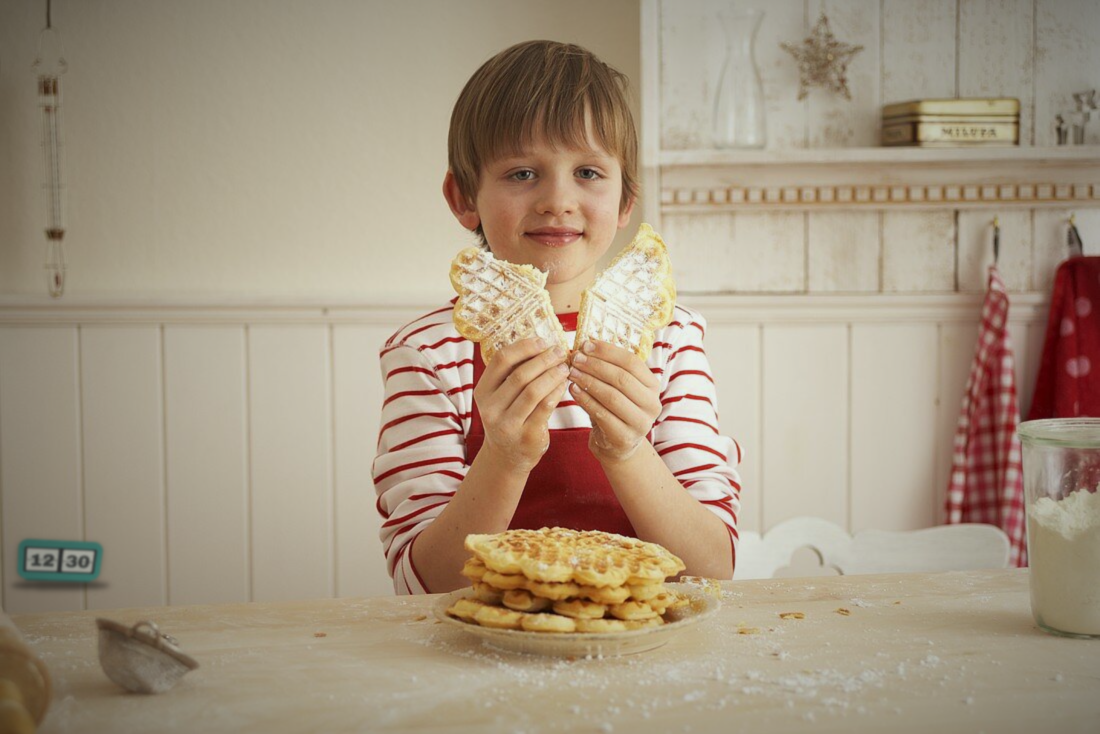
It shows 12.30
